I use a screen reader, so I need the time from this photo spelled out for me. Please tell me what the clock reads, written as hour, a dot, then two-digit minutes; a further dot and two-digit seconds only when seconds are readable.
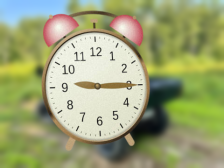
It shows 9.15
